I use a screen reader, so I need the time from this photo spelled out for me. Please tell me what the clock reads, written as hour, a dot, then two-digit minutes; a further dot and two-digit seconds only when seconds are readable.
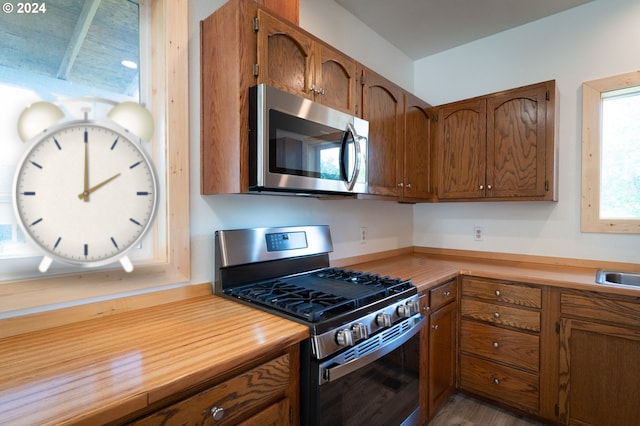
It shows 2.00
